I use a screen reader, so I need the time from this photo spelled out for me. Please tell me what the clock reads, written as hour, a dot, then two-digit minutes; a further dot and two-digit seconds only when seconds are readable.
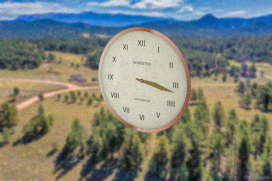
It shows 3.17
